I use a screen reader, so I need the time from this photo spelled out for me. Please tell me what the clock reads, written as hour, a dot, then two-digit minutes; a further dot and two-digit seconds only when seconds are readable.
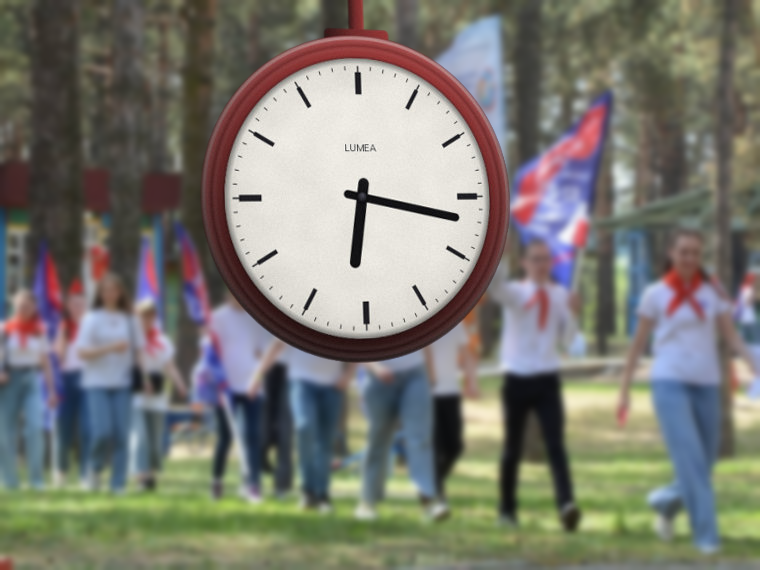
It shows 6.17
